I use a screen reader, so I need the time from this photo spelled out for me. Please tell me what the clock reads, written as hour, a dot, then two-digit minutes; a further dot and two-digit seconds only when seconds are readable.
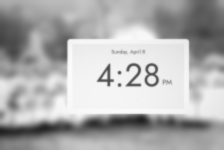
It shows 4.28
